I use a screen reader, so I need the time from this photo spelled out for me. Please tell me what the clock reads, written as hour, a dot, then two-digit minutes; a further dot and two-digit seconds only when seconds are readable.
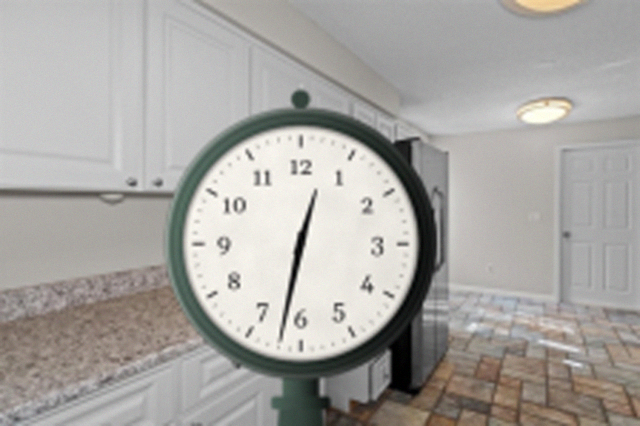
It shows 12.32
